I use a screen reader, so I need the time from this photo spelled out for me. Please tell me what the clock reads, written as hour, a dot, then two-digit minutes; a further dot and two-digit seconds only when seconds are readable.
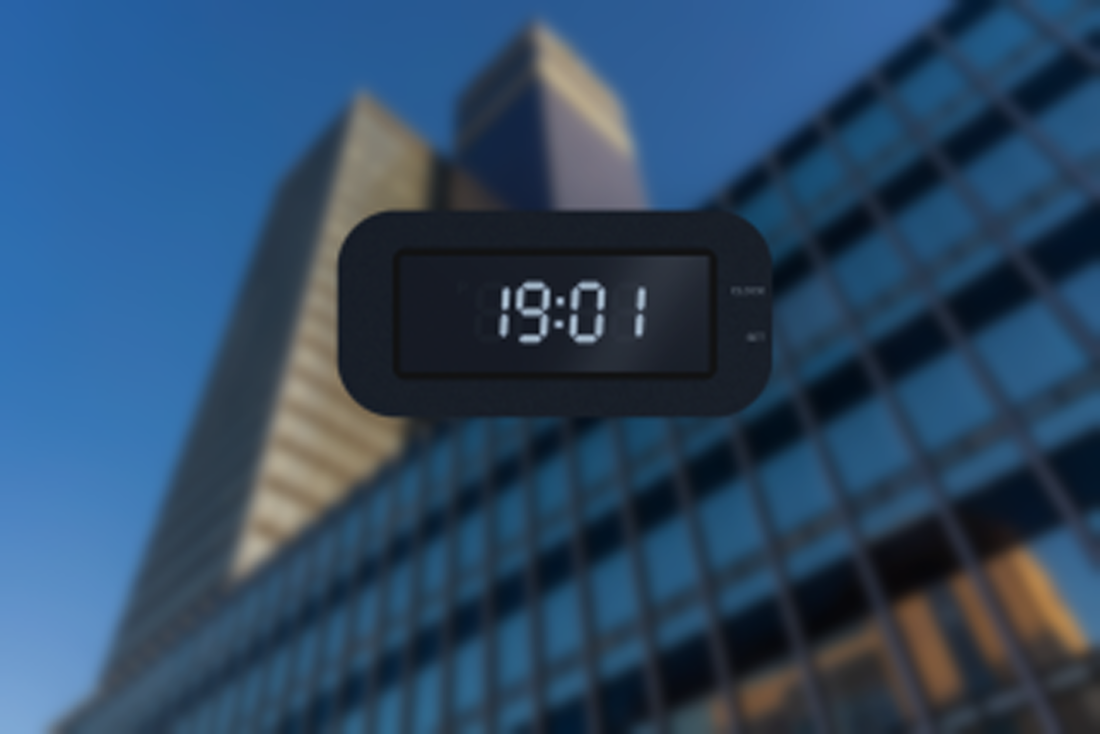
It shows 19.01
